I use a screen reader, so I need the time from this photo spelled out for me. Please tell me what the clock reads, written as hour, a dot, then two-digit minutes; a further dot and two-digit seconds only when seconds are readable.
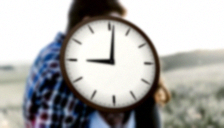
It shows 9.01
